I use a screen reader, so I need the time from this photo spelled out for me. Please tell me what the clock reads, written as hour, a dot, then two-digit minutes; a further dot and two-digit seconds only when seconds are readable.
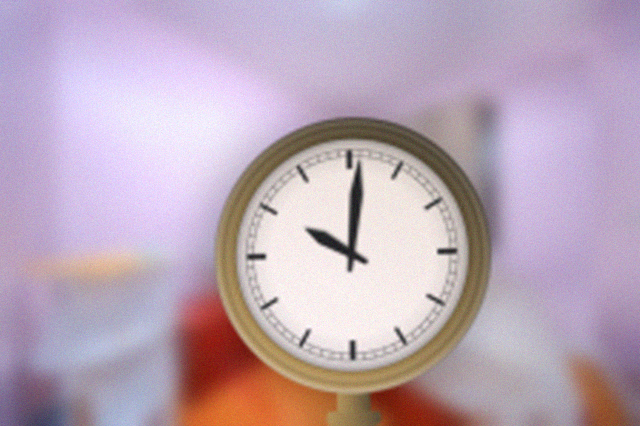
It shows 10.01
